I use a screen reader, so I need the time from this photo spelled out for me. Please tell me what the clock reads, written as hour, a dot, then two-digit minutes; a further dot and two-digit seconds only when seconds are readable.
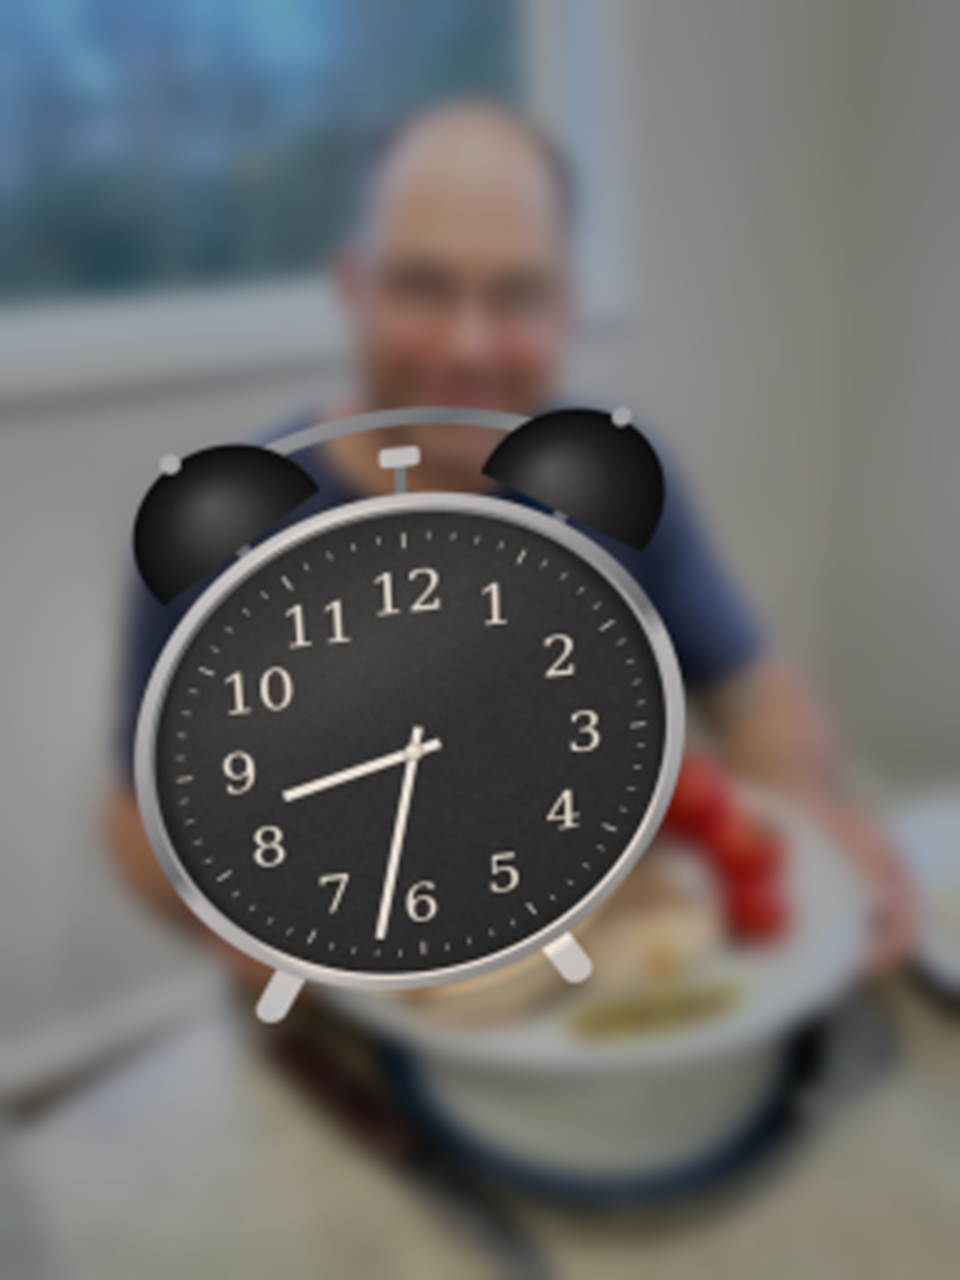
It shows 8.32
